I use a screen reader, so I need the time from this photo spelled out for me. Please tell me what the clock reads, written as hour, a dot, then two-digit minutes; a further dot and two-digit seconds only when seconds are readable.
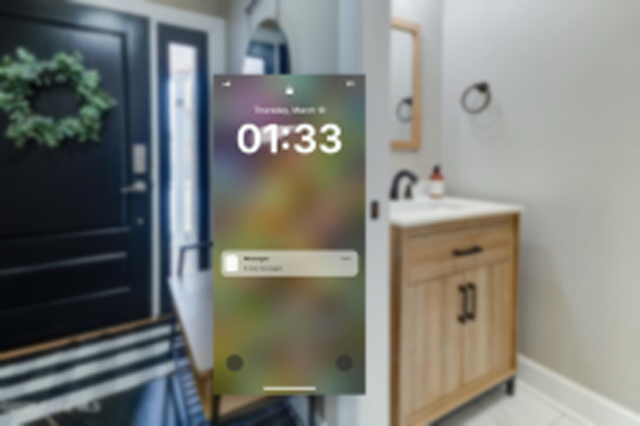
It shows 1.33
